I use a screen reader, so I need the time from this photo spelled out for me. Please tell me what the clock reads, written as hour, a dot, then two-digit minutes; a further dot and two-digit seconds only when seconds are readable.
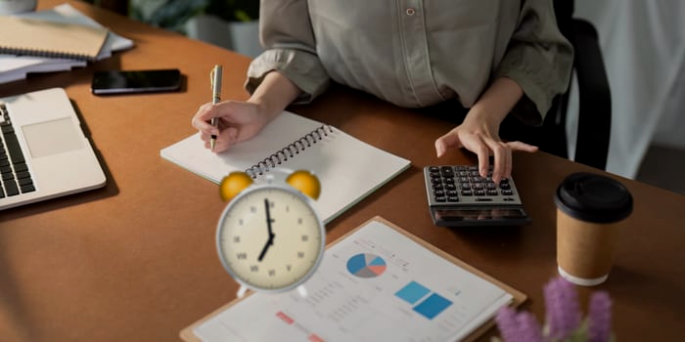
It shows 6.59
